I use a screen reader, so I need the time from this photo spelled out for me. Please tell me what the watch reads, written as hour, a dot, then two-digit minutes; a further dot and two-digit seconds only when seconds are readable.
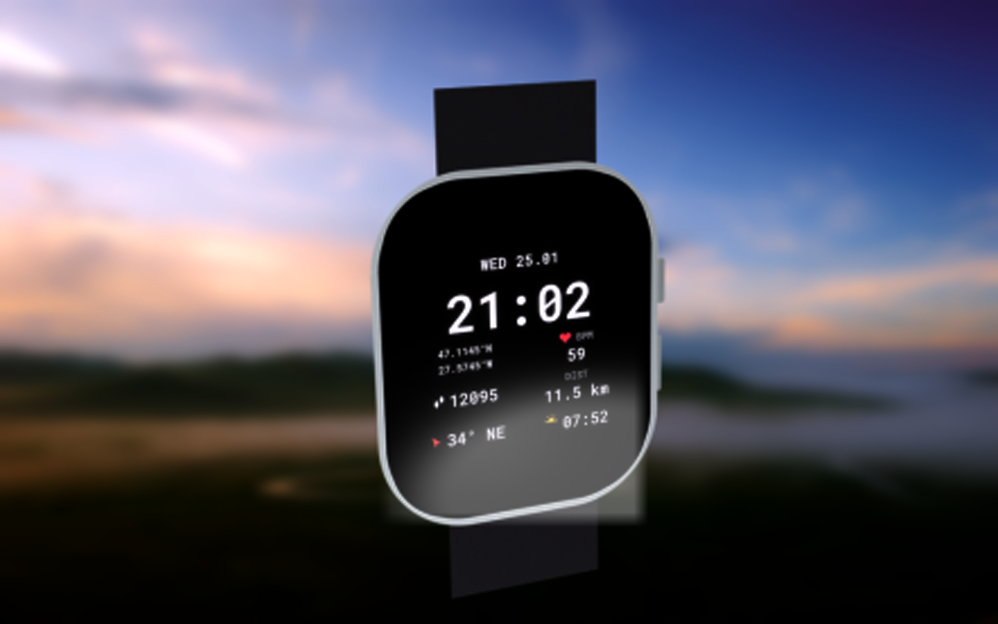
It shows 21.02
